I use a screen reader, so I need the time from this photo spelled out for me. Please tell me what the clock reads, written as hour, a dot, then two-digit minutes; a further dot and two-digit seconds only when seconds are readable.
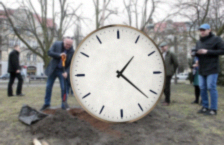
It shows 1.22
